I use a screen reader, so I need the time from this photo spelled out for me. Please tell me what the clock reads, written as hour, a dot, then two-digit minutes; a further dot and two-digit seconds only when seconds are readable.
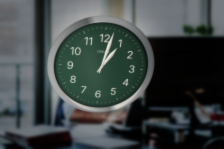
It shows 1.02
